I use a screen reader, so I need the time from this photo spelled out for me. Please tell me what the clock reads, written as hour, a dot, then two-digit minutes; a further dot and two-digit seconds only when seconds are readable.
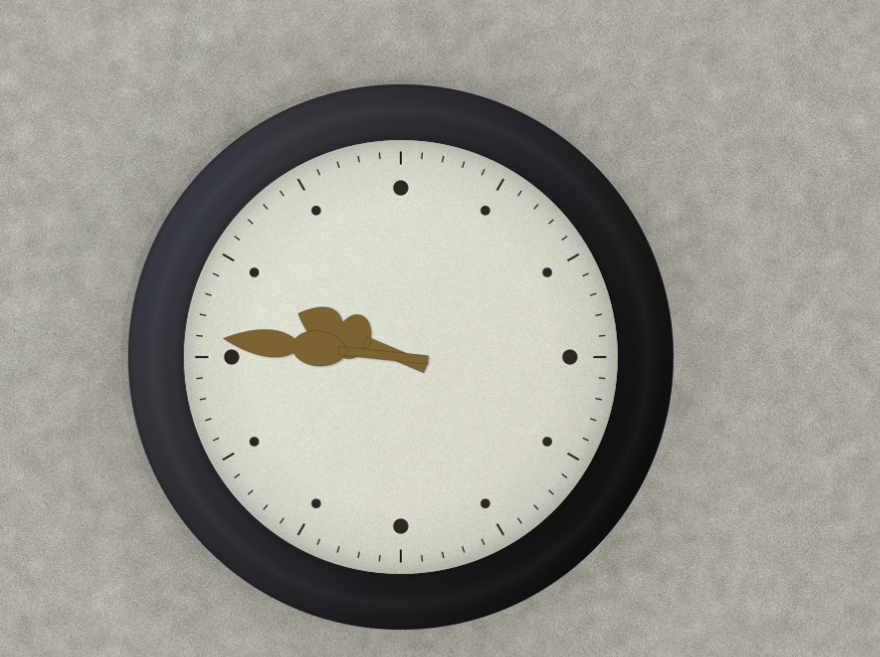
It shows 9.46
